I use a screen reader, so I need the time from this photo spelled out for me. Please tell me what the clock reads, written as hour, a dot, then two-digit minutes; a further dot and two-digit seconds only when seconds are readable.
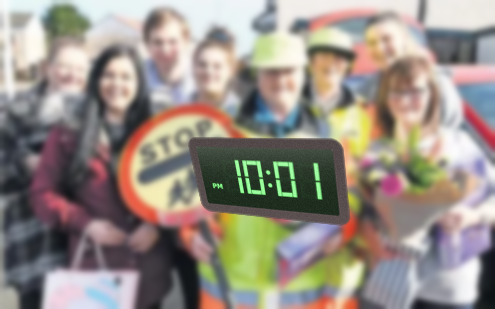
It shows 10.01
